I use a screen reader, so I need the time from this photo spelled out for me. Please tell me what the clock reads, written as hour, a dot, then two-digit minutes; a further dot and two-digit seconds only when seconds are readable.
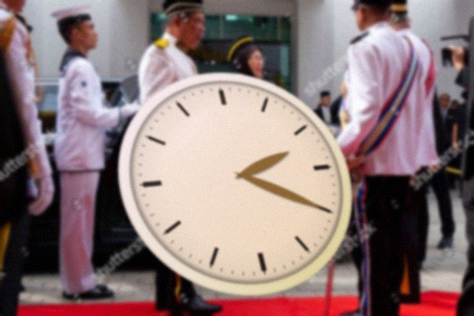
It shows 2.20
